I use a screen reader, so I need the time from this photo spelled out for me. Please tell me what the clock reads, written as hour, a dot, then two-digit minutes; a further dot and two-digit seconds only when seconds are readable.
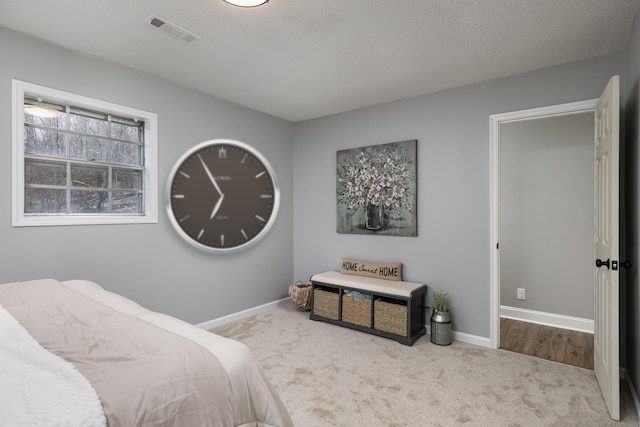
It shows 6.55
